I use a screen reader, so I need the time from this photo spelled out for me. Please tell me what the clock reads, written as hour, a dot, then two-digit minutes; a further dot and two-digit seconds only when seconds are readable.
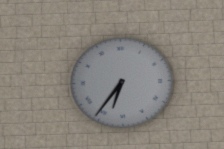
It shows 6.36
